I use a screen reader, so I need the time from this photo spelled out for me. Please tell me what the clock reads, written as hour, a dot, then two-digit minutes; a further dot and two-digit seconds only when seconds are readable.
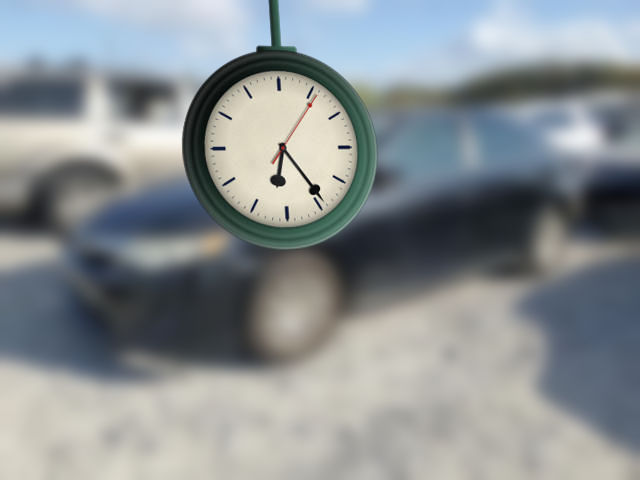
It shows 6.24.06
